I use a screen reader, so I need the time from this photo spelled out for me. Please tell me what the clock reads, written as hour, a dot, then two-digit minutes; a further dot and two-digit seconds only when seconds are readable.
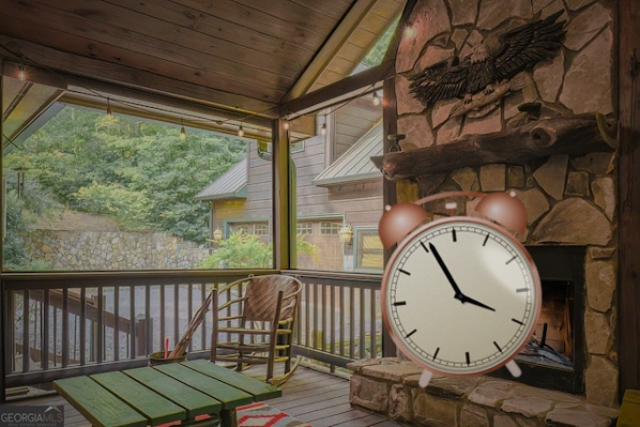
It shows 3.56
